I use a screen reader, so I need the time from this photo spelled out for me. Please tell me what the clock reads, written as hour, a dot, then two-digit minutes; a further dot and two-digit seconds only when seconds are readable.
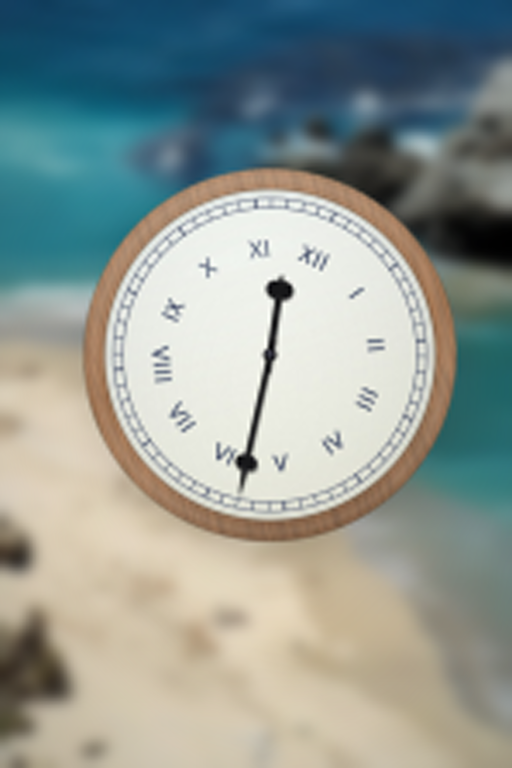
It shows 11.28
